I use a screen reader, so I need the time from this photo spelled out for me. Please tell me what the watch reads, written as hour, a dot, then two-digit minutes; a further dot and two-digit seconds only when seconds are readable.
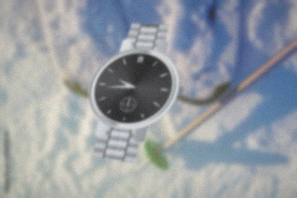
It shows 9.44
